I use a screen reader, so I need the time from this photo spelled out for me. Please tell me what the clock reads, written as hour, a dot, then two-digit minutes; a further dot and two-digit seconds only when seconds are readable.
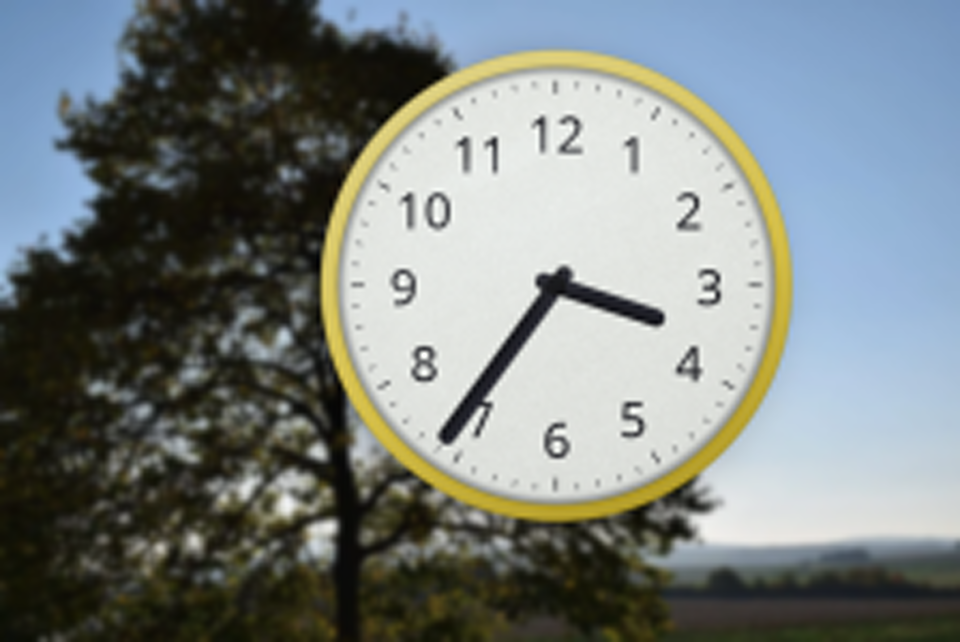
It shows 3.36
